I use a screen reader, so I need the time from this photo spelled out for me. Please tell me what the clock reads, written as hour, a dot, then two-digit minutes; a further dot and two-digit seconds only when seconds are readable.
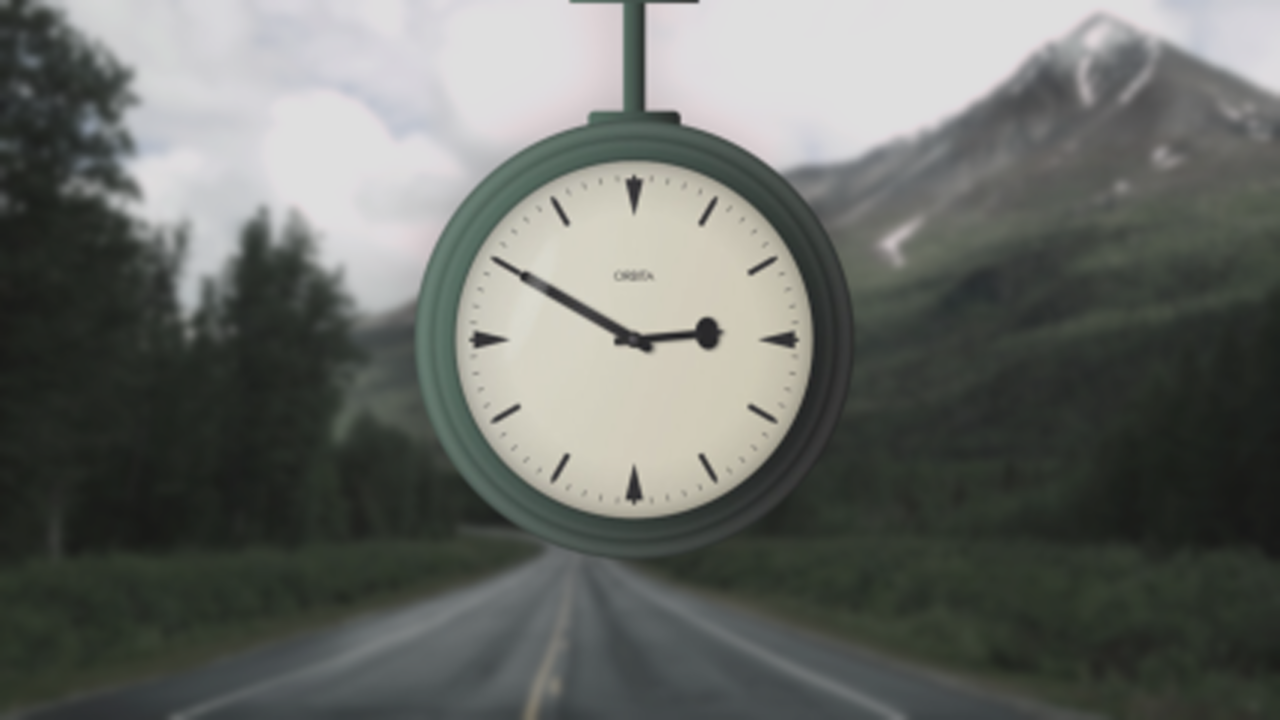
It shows 2.50
